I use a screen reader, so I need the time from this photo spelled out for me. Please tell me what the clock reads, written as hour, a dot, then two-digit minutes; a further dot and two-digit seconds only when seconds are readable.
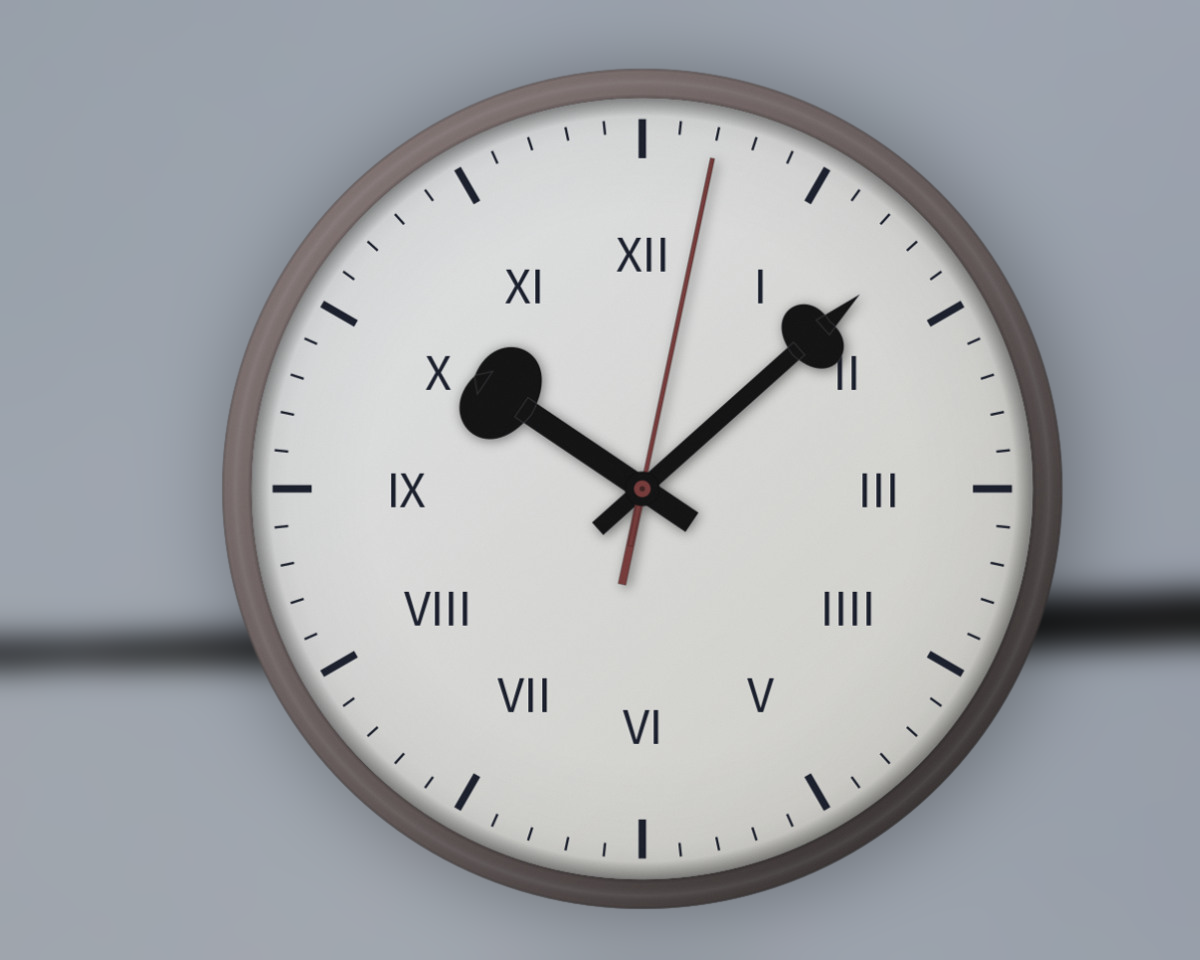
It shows 10.08.02
